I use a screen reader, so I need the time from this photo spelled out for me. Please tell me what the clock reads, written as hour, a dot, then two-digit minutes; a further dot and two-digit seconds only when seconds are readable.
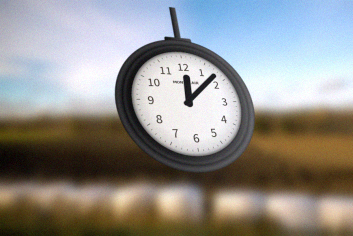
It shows 12.08
